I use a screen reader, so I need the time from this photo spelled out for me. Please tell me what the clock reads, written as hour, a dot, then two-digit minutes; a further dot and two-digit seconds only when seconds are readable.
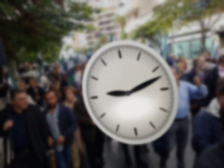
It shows 9.12
